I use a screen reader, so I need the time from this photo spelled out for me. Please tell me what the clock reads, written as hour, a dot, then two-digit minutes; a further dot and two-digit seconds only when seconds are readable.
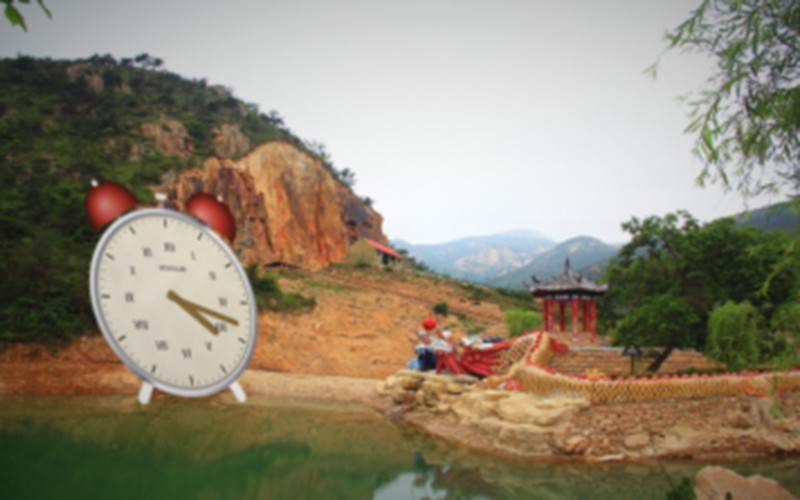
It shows 4.18
